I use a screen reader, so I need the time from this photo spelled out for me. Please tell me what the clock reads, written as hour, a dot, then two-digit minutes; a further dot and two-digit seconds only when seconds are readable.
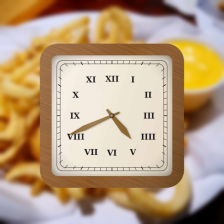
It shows 4.41
